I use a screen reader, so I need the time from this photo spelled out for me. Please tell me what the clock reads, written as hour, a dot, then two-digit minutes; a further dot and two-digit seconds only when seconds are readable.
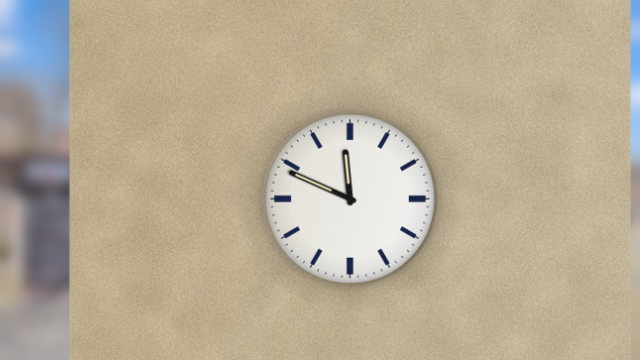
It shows 11.49
